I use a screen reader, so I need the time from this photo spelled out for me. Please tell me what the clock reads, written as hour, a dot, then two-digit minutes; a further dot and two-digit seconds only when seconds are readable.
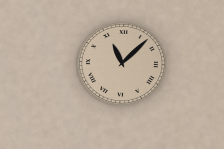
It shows 11.07
